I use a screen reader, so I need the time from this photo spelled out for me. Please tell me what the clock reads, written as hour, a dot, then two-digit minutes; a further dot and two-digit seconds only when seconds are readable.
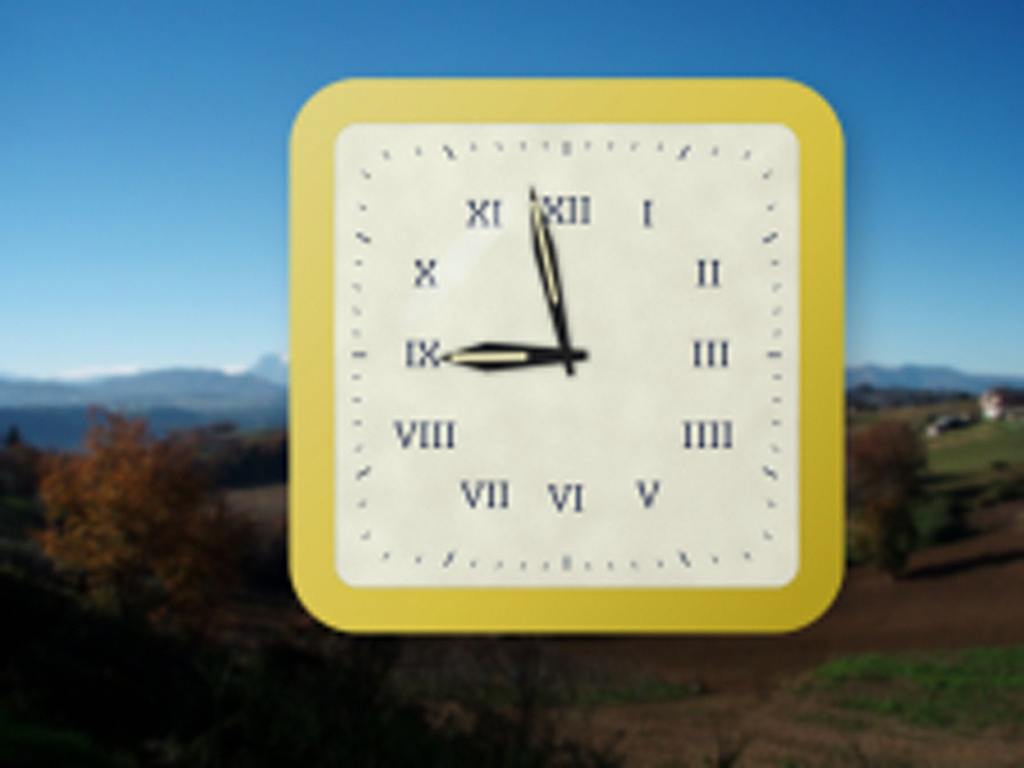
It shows 8.58
